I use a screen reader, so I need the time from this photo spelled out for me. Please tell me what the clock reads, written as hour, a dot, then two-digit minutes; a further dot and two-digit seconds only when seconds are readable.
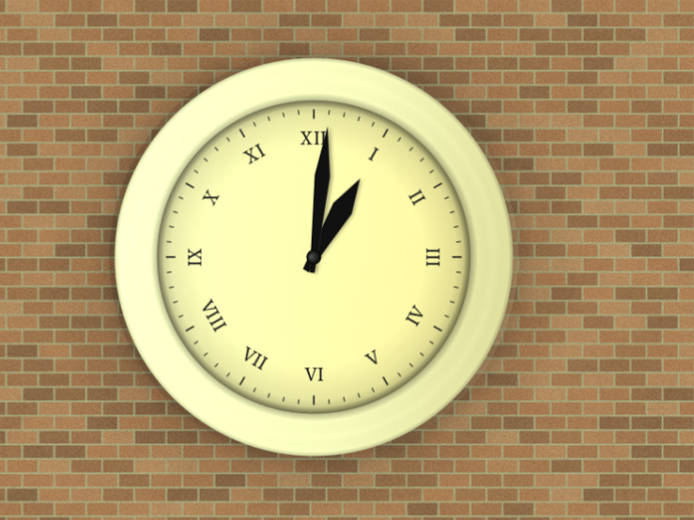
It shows 1.01
